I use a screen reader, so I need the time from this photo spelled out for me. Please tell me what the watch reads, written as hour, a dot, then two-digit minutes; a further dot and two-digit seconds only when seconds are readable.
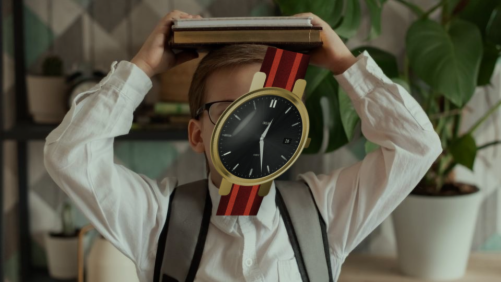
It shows 12.27
